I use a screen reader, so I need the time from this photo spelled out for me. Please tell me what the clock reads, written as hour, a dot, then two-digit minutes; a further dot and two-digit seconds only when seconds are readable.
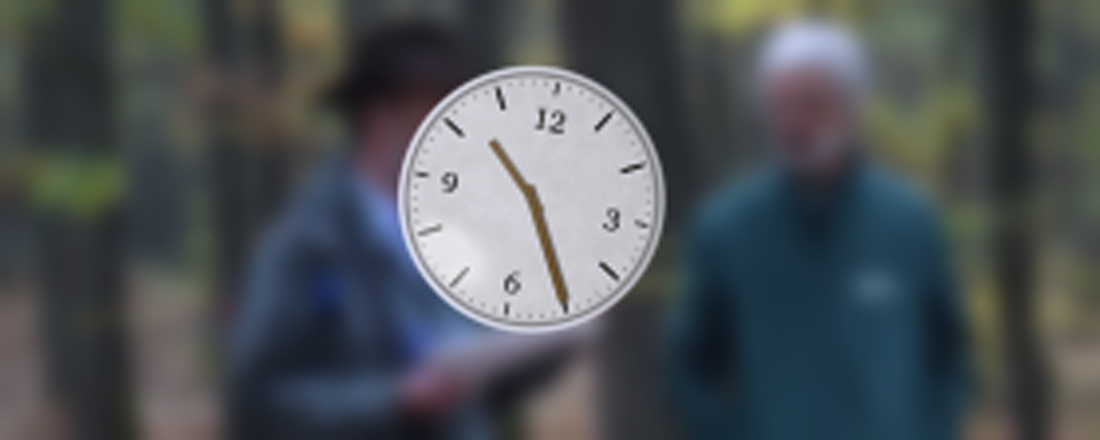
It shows 10.25
